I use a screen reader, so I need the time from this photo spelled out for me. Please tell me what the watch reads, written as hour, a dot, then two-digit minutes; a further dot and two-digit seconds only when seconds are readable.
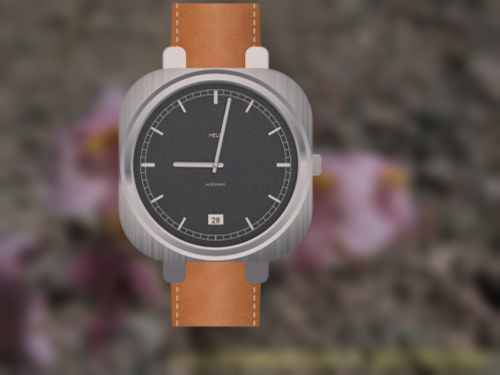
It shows 9.02
